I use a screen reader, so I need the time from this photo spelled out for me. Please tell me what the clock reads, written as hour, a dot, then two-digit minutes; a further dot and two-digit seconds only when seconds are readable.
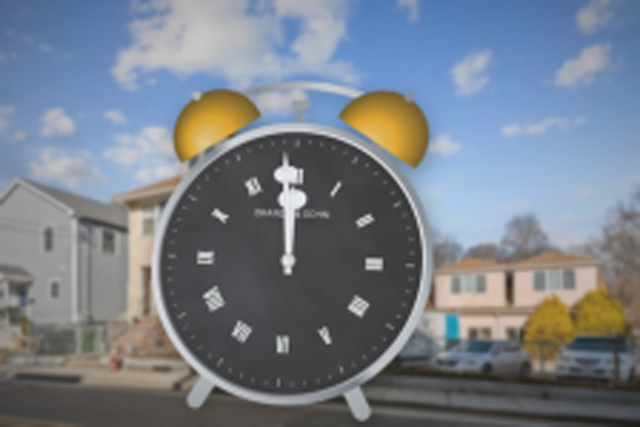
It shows 11.59
